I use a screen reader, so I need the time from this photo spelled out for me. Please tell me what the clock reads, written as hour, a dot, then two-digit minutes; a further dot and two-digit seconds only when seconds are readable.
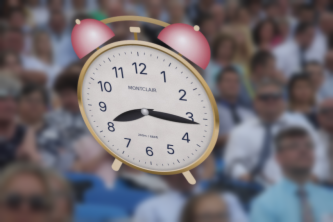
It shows 8.16
